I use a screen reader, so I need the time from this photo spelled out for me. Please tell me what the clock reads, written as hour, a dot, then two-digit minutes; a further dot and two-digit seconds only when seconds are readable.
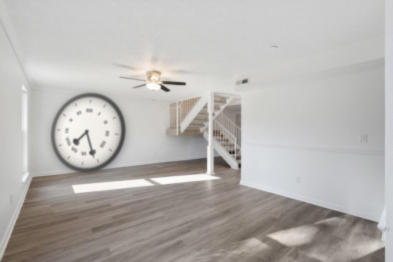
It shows 7.26
